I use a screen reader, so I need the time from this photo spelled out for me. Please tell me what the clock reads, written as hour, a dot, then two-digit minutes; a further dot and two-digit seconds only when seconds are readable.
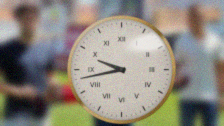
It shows 9.43
